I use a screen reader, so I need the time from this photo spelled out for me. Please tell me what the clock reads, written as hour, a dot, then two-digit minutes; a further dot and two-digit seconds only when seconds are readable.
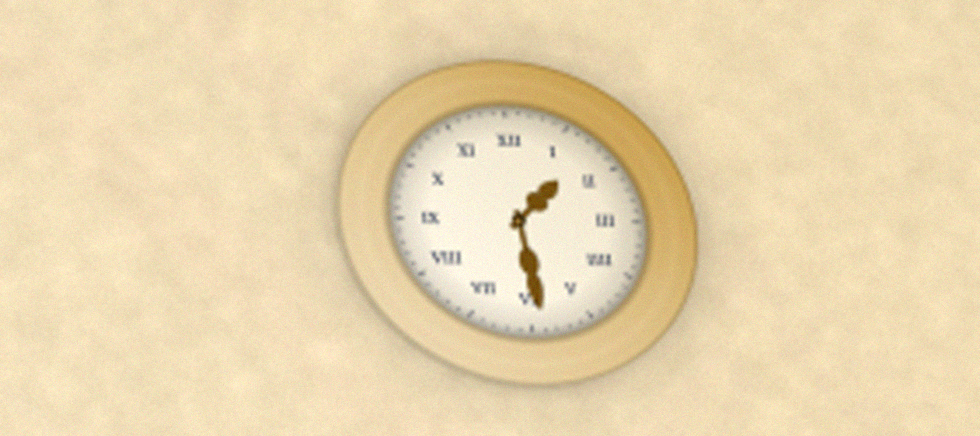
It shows 1.29
